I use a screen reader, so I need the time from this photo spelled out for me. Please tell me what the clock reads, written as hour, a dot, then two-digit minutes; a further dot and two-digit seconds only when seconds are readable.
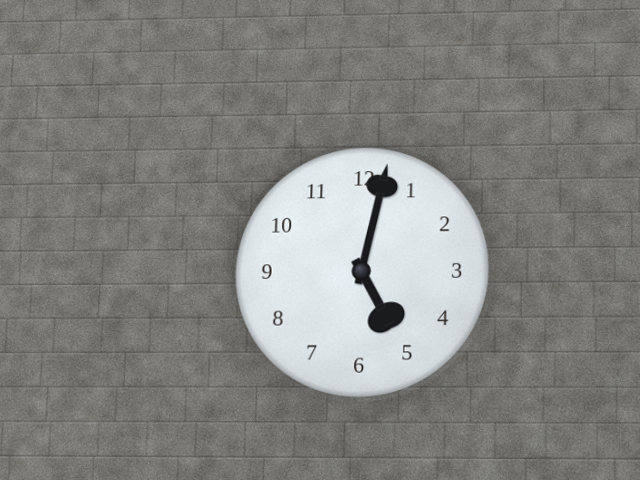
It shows 5.02
